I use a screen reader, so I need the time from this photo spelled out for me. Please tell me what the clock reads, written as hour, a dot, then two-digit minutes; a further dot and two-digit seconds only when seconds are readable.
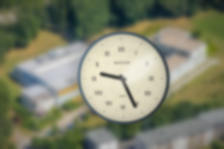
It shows 9.26
